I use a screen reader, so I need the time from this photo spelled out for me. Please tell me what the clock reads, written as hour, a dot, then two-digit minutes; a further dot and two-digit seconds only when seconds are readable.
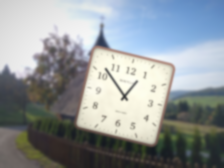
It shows 12.52
